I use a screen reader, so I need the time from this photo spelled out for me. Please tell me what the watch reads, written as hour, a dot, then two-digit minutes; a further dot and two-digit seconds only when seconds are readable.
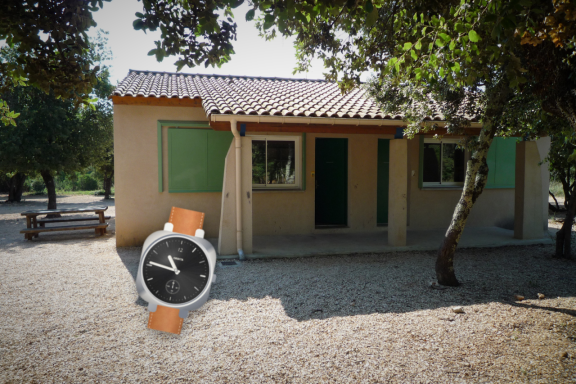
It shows 10.46
